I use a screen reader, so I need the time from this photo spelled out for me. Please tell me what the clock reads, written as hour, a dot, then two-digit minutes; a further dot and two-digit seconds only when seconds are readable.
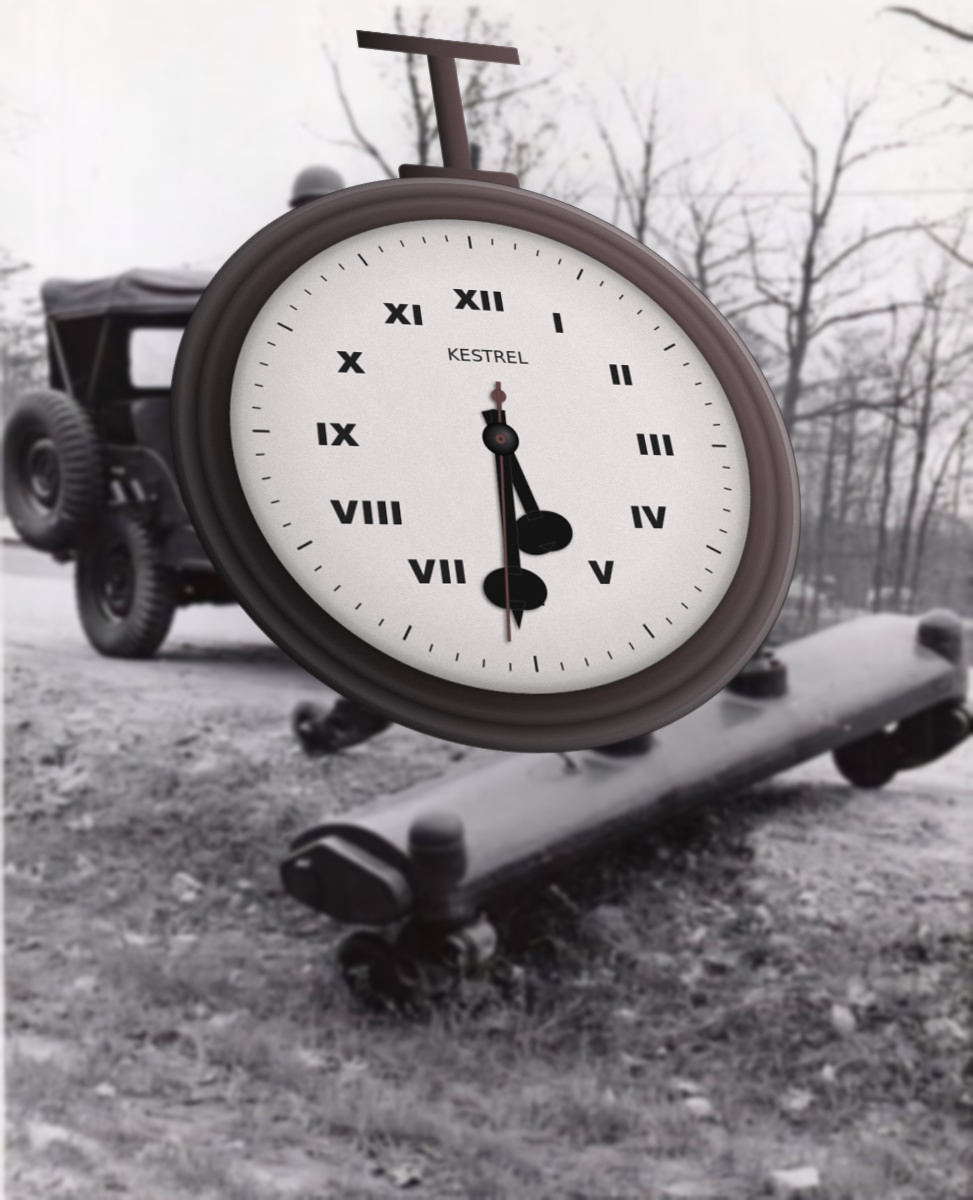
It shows 5.30.31
